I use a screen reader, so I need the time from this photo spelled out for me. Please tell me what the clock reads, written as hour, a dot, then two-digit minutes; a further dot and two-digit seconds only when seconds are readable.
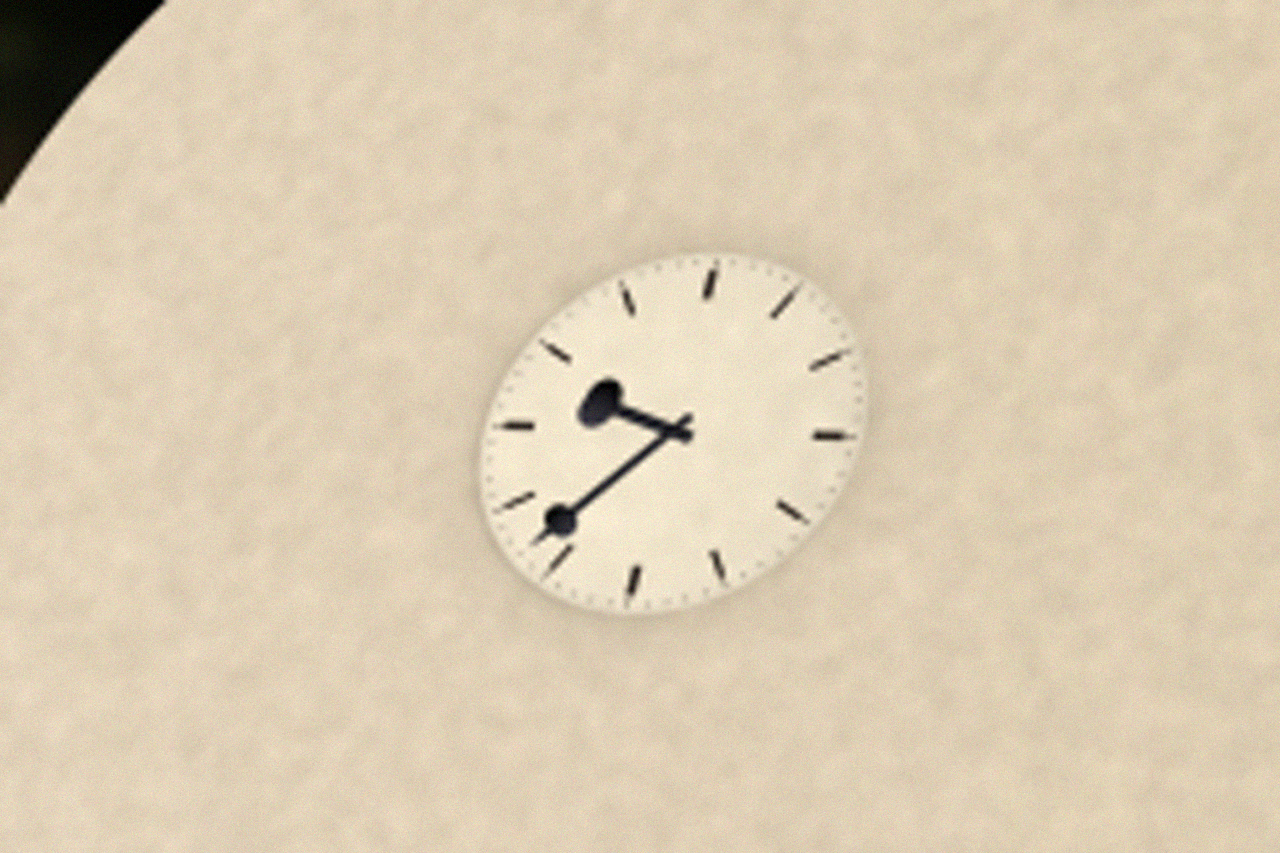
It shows 9.37
